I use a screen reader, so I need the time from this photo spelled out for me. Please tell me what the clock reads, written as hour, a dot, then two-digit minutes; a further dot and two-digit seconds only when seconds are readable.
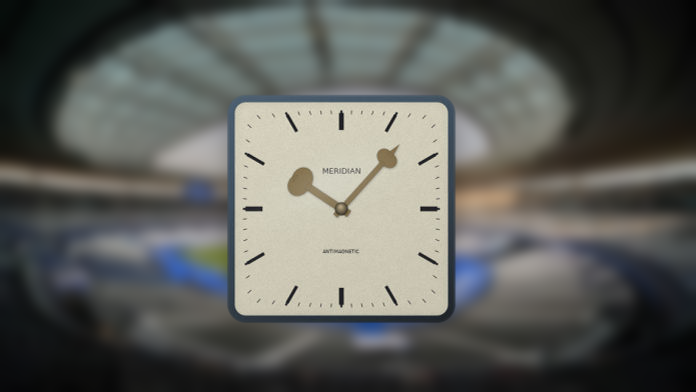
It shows 10.07
